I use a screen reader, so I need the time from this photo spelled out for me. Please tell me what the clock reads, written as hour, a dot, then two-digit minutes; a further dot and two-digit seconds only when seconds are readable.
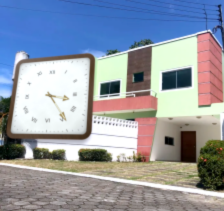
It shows 3.24
